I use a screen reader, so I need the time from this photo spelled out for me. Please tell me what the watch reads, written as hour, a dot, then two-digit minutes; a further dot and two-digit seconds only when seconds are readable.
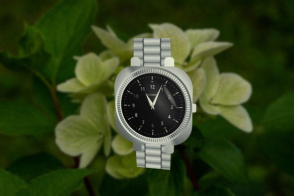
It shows 11.04
